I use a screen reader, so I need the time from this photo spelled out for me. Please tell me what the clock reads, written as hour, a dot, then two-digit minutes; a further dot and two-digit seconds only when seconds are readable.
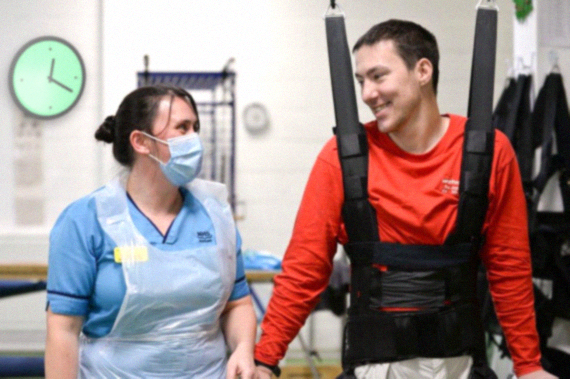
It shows 12.20
